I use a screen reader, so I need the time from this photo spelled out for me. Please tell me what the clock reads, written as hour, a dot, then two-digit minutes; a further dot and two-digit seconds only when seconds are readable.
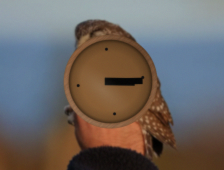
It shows 3.16
